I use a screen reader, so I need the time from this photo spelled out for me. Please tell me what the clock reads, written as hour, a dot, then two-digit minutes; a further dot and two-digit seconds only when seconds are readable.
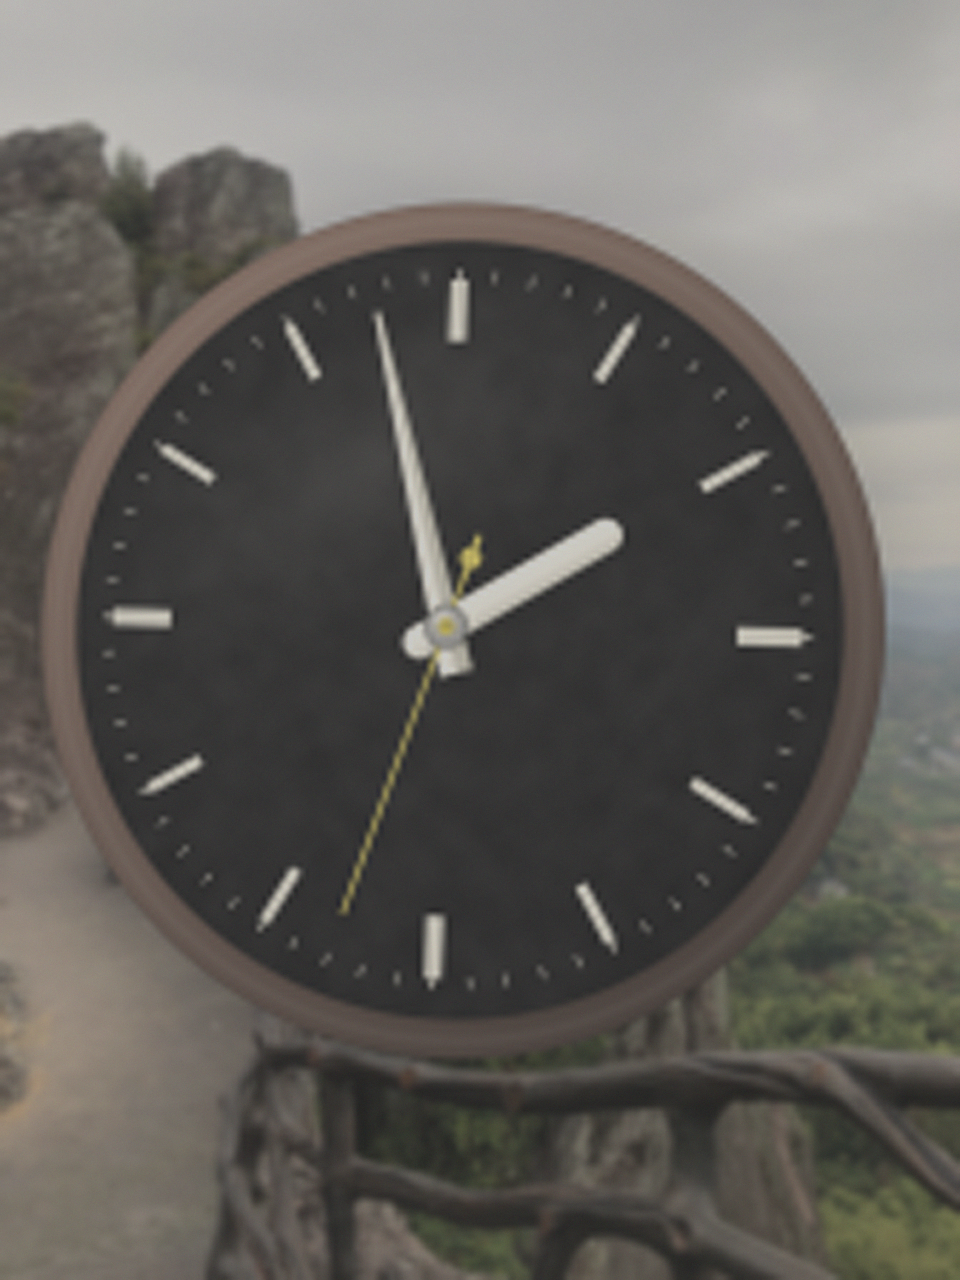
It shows 1.57.33
